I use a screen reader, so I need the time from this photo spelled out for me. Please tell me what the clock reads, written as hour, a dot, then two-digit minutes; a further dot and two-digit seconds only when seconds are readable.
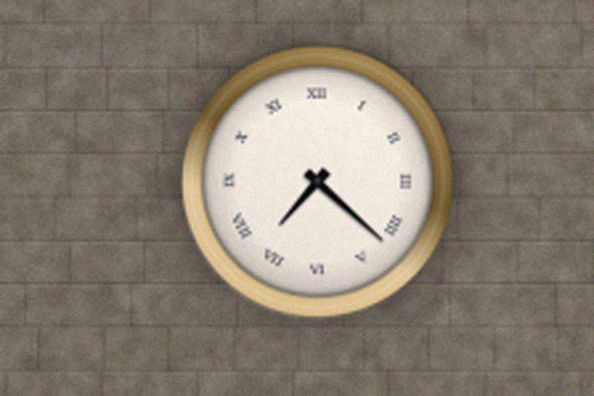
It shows 7.22
